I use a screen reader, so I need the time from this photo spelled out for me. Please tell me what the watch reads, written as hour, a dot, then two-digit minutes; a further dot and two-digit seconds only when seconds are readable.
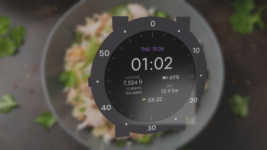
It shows 1.02
